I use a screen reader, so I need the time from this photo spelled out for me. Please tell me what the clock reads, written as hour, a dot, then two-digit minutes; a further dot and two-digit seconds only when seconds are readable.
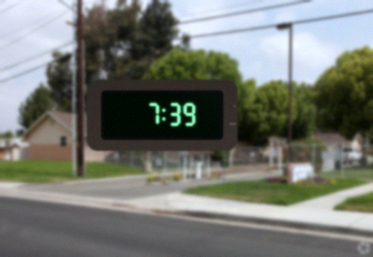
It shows 7.39
